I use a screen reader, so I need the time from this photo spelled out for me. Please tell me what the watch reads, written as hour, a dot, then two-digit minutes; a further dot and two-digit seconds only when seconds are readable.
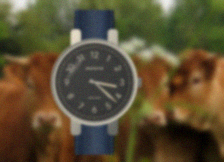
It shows 3.22
